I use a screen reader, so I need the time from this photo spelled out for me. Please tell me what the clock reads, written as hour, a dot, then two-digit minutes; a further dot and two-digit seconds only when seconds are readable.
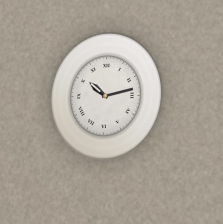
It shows 10.13
